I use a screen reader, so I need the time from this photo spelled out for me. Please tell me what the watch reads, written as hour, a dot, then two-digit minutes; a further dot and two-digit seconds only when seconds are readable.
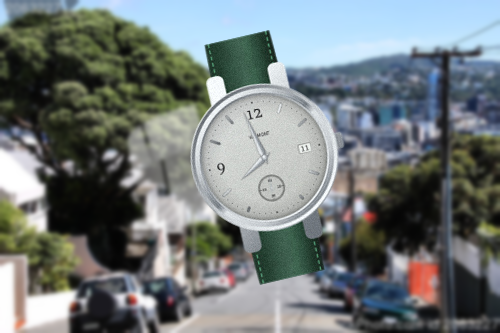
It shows 7.58
